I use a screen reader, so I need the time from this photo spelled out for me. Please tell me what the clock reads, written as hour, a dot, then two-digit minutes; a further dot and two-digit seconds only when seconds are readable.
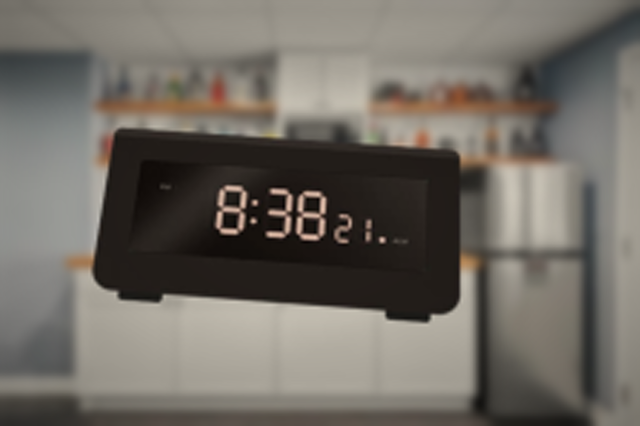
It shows 8.38.21
